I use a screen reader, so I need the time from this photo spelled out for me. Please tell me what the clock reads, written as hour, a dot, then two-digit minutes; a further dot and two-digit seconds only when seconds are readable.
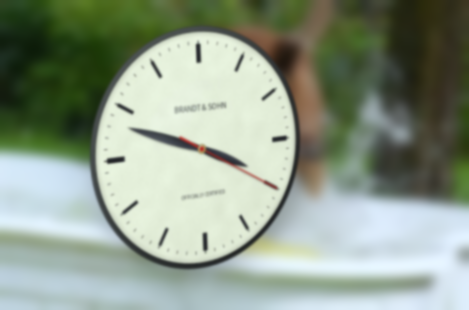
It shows 3.48.20
